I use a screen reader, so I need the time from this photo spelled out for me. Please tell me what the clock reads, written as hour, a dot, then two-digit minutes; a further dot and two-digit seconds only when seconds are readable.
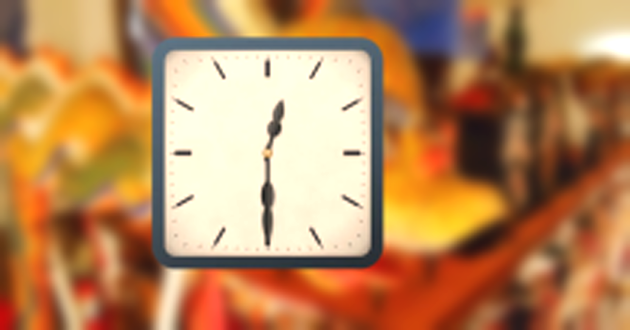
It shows 12.30
